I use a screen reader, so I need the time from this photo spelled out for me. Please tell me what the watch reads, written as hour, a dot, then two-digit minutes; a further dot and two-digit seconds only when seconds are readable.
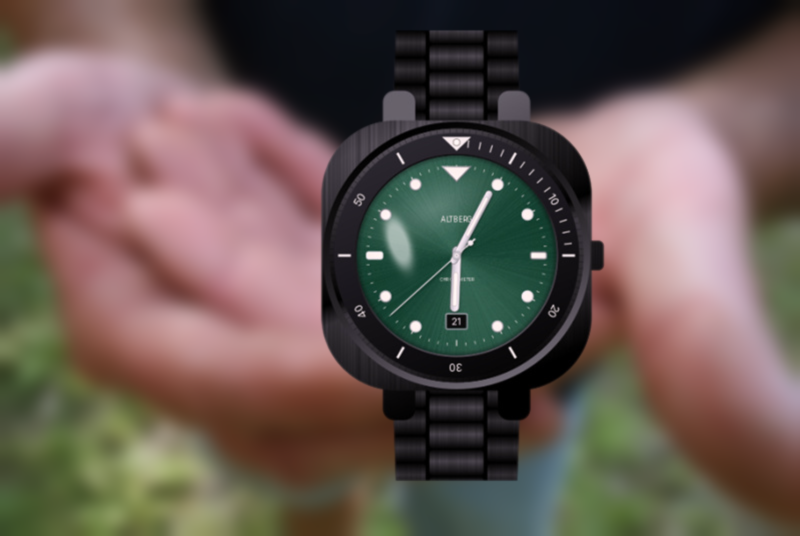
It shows 6.04.38
